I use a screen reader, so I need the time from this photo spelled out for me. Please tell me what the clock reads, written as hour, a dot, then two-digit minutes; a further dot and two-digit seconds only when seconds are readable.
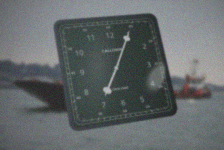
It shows 7.05
